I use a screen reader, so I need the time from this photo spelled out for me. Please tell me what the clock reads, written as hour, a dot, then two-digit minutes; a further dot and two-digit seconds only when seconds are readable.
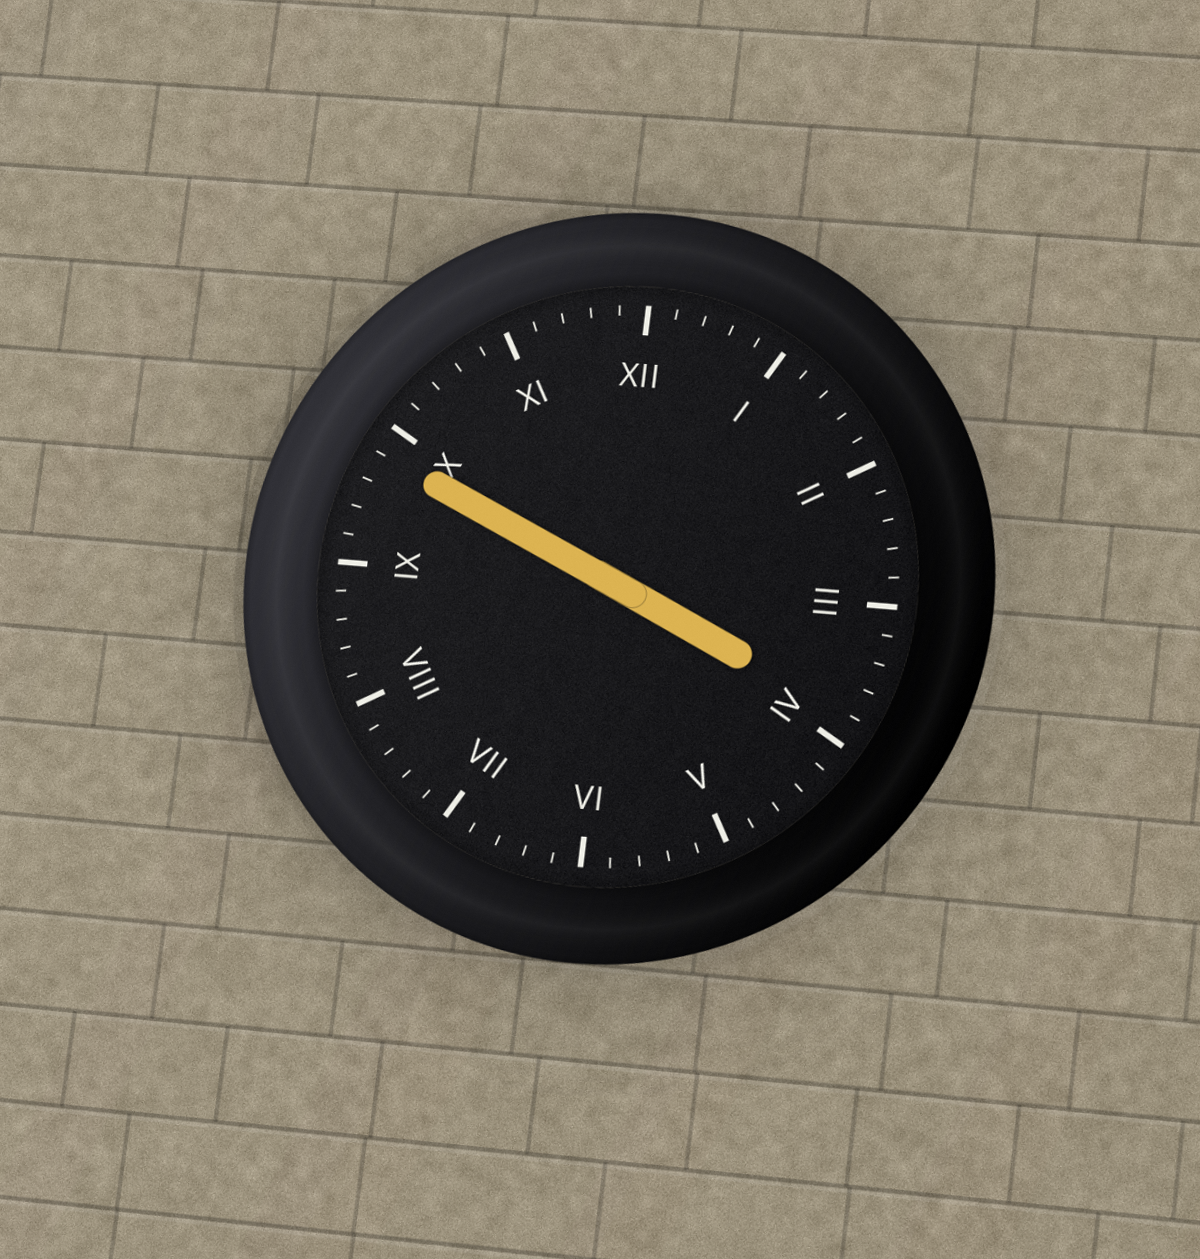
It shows 3.49
